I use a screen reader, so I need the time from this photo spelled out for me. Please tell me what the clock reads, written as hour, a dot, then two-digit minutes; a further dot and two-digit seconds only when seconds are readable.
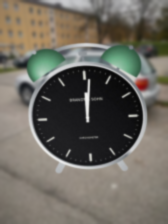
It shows 12.01
